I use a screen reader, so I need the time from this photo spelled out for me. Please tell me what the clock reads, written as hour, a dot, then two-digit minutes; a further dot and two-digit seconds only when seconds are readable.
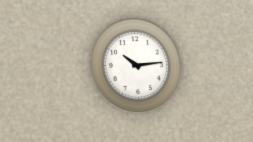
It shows 10.14
